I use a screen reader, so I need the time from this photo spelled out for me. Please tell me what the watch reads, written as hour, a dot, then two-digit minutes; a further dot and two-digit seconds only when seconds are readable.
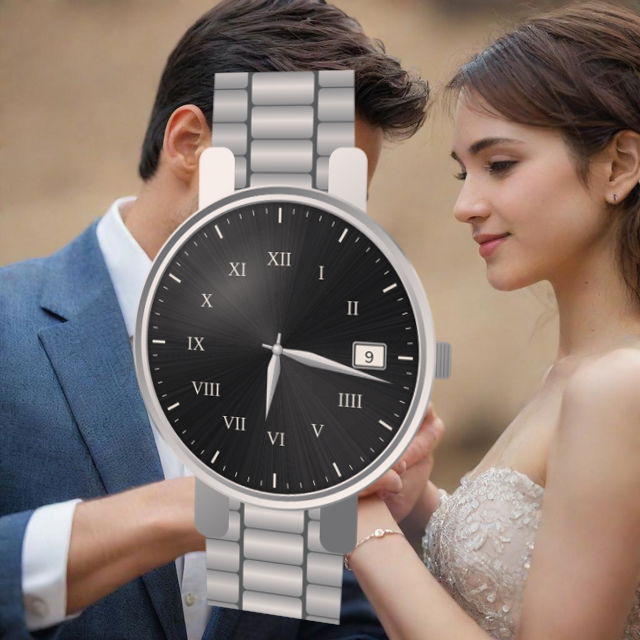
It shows 6.17
